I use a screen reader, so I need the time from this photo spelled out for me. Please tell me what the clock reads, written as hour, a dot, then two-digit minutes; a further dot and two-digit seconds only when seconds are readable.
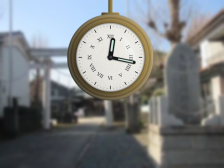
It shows 12.17
